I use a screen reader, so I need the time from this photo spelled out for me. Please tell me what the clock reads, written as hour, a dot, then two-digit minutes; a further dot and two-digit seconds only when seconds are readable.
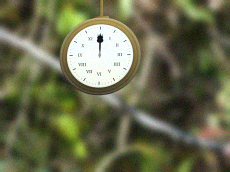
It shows 12.00
